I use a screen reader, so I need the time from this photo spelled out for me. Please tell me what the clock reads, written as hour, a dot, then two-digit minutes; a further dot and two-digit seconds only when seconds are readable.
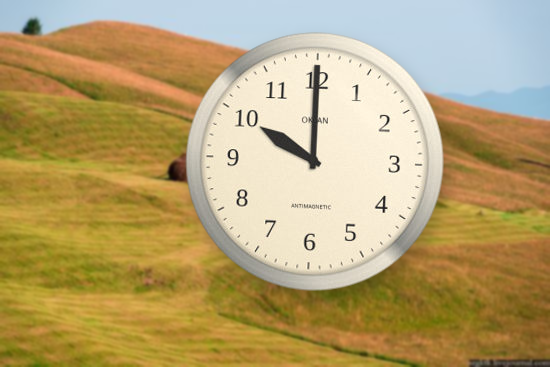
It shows 10.00
